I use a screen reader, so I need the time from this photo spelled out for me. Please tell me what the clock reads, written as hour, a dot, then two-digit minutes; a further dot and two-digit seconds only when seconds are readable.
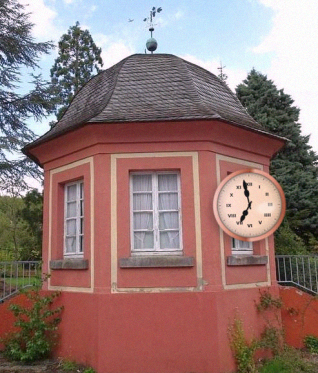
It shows 6.58
